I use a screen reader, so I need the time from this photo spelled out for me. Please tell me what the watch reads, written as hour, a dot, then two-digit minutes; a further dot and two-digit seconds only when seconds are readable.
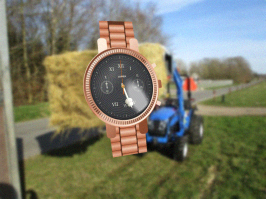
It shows 5.27
